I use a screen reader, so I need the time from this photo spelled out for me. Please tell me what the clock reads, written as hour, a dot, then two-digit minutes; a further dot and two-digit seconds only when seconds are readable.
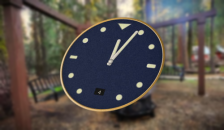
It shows 12.04
